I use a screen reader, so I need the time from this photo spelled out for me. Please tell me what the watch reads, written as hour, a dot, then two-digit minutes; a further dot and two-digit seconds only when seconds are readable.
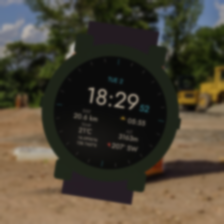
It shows 18.29
